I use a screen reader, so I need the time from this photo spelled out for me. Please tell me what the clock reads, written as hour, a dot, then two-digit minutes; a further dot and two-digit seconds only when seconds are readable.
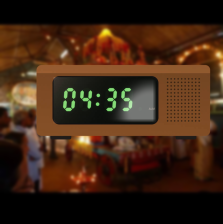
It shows 4.35
